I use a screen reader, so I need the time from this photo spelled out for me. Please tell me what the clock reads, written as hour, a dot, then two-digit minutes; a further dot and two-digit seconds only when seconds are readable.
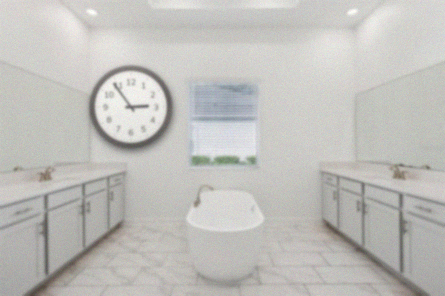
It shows 2.54
